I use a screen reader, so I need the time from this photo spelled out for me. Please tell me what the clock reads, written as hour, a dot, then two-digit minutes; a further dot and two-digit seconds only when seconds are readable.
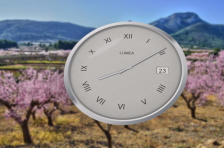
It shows 8.09
